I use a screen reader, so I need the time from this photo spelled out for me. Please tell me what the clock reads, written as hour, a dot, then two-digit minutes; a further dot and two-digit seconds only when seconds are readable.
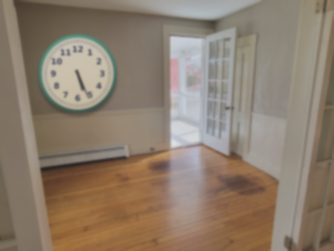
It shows 5.26
